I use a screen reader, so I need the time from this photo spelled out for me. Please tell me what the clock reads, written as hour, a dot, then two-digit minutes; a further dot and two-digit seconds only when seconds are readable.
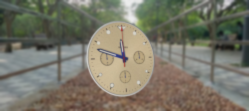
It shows 11.48
